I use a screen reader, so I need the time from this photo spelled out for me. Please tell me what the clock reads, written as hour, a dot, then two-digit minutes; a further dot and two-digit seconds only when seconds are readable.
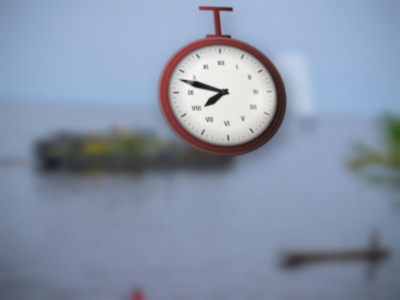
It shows 7.48
